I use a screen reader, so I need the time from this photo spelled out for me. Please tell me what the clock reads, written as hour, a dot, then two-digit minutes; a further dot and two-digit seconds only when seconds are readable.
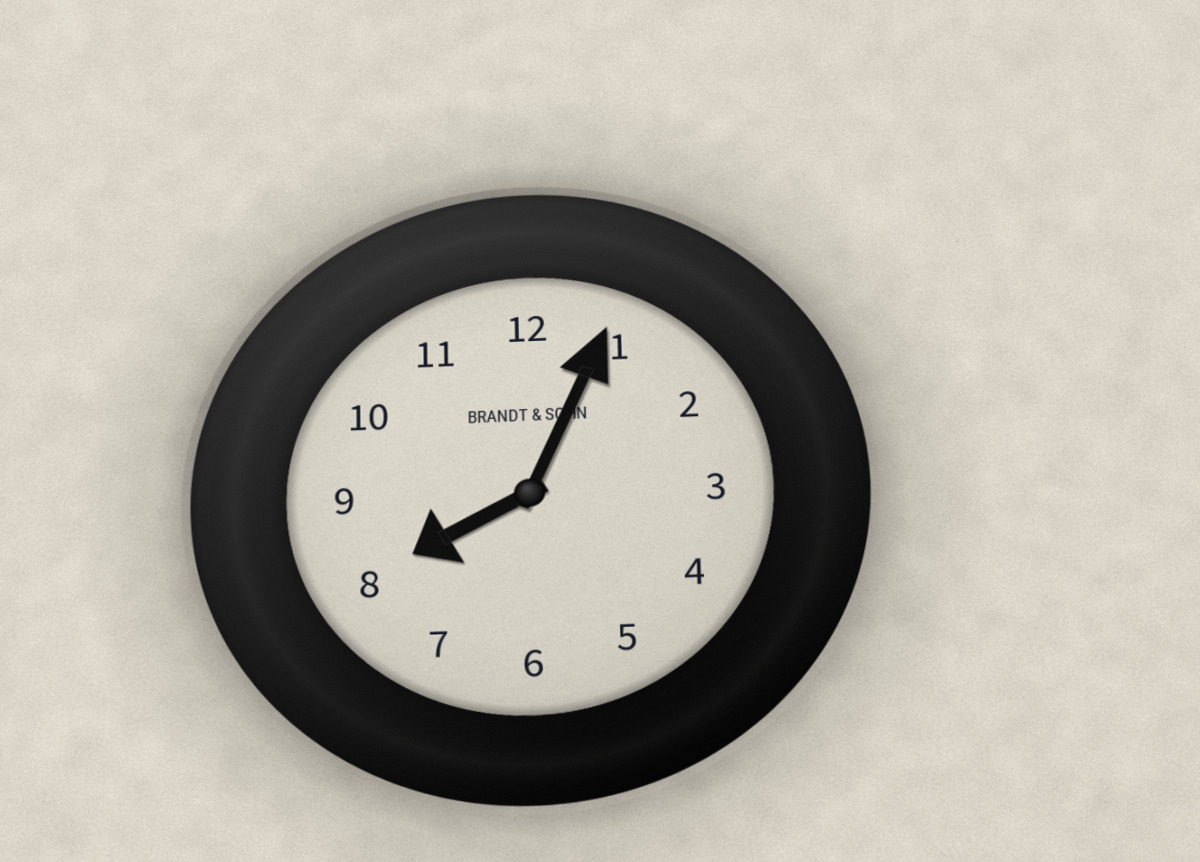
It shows 8.04
